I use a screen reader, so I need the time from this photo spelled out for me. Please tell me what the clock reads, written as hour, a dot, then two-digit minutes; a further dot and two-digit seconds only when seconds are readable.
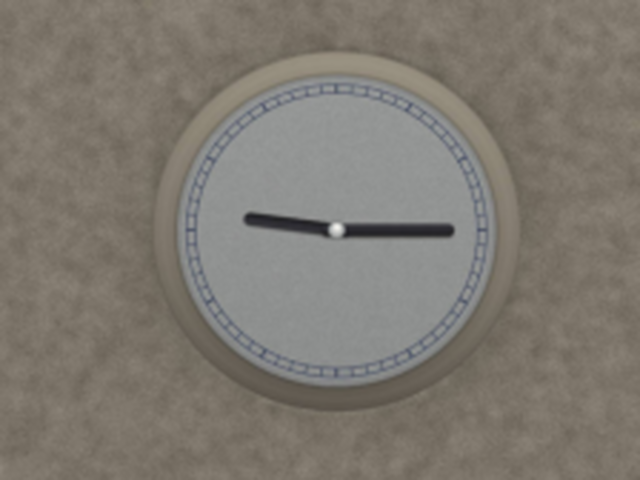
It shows 9.15
